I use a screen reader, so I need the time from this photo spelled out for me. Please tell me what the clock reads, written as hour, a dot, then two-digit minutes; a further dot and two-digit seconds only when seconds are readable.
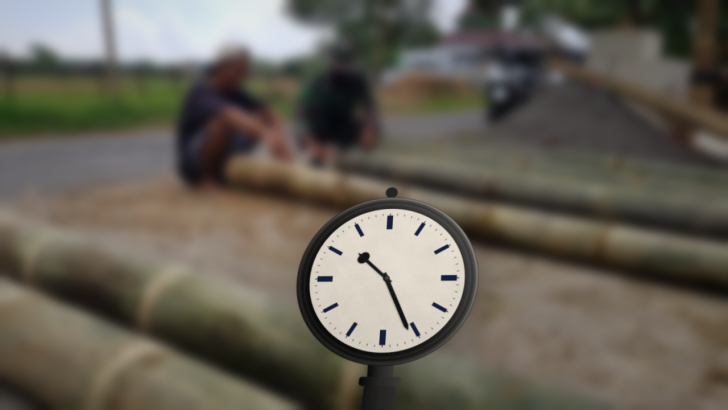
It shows 10.26
